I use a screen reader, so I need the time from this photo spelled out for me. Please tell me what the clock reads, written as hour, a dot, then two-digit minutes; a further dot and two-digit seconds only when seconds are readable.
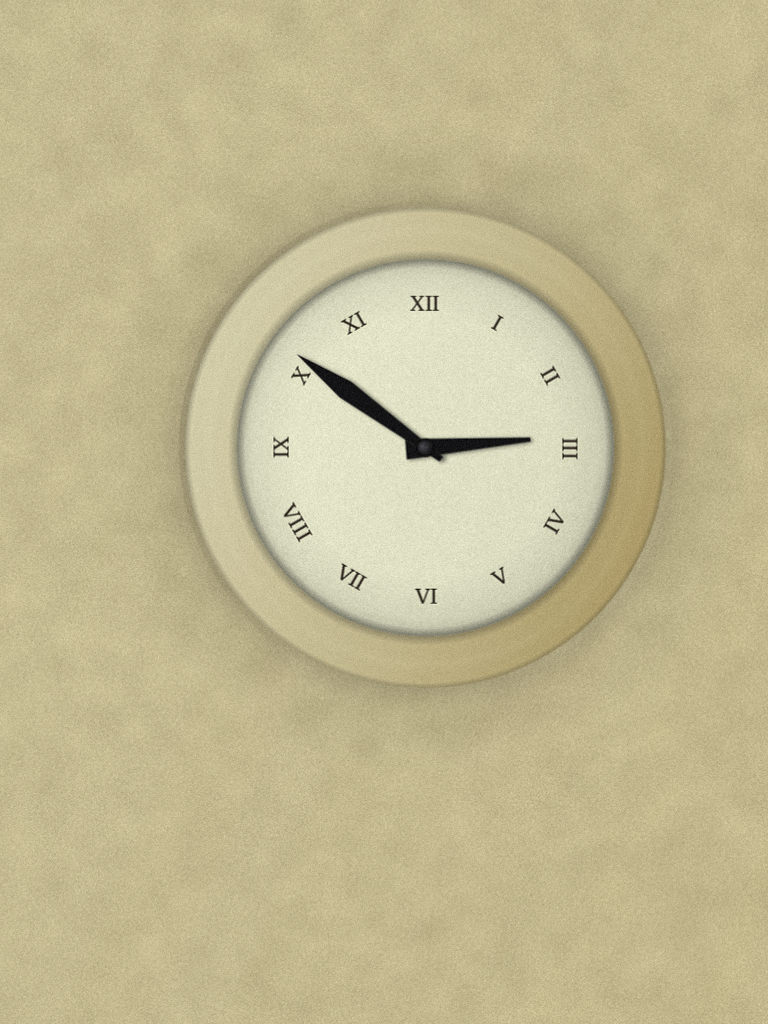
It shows 2.51
